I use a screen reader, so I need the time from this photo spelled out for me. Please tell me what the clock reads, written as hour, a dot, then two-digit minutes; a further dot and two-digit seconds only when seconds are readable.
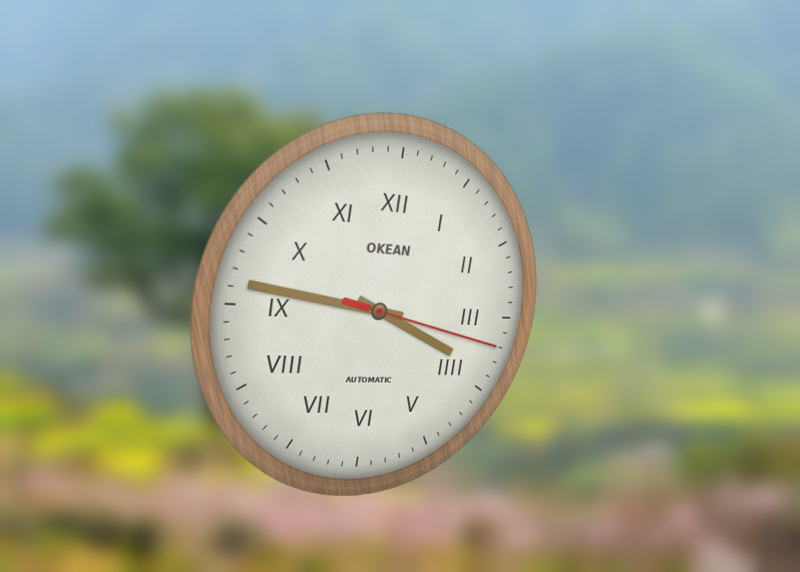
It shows 3.46.17
